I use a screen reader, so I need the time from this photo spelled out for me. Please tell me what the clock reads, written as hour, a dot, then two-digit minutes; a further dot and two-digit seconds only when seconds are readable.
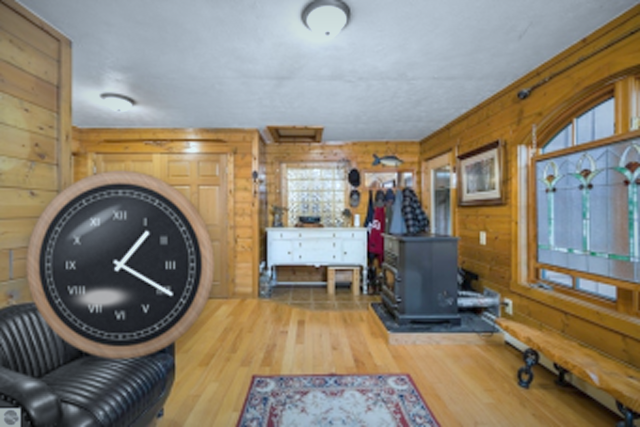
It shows 1.20
